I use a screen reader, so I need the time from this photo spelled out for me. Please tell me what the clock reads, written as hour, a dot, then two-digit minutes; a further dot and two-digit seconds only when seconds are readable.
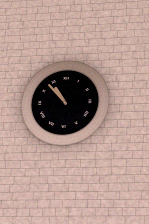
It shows 10.53
